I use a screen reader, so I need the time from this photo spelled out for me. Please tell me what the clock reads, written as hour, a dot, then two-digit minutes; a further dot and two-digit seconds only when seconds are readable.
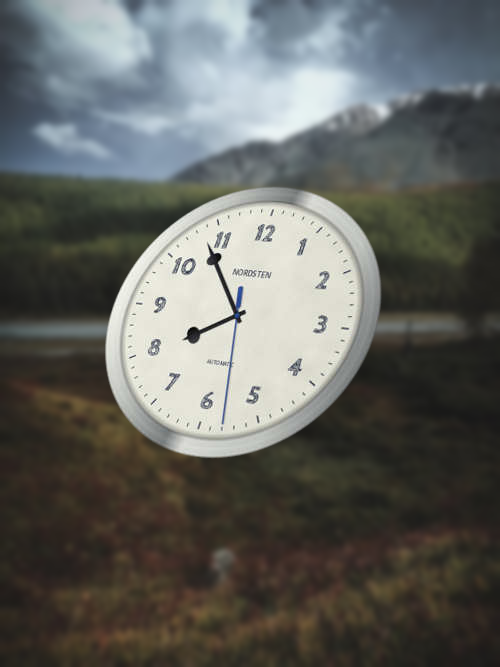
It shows 7.53.28
